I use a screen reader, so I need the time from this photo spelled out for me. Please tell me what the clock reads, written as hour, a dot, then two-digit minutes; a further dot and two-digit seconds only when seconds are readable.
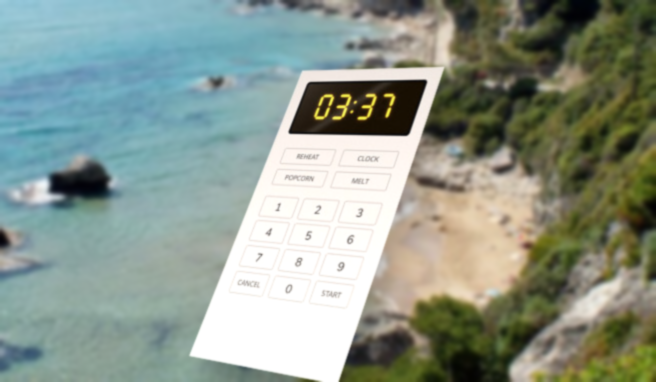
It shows 3.37
